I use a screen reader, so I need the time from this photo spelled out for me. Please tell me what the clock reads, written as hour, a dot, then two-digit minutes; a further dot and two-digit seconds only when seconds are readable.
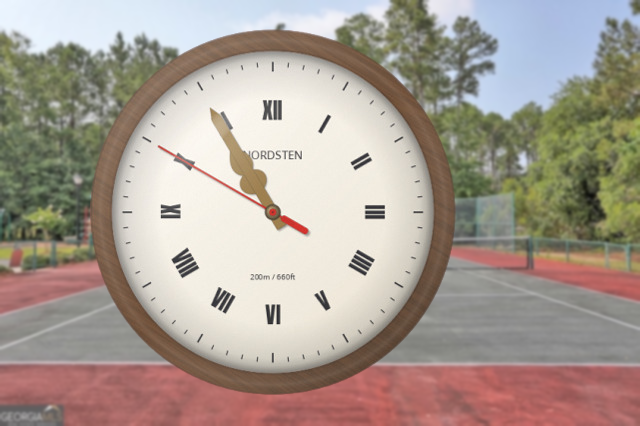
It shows 10.54.50
